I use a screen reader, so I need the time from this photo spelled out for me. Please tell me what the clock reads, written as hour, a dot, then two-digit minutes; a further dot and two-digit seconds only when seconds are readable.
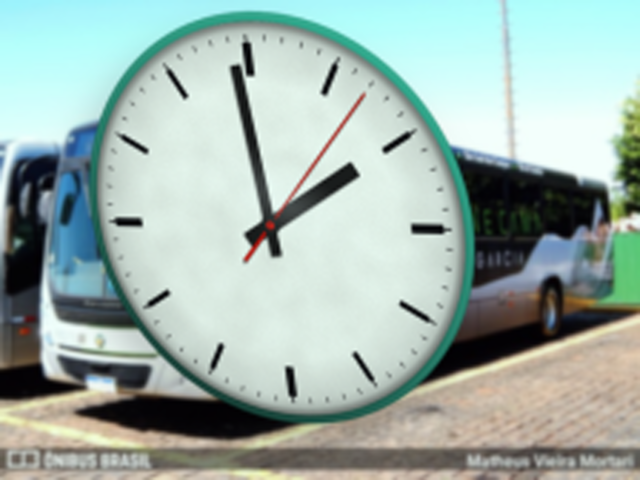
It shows 1.59.07
